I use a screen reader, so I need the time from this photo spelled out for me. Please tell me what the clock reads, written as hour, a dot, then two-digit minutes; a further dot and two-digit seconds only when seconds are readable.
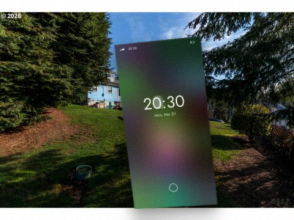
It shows 20.30
